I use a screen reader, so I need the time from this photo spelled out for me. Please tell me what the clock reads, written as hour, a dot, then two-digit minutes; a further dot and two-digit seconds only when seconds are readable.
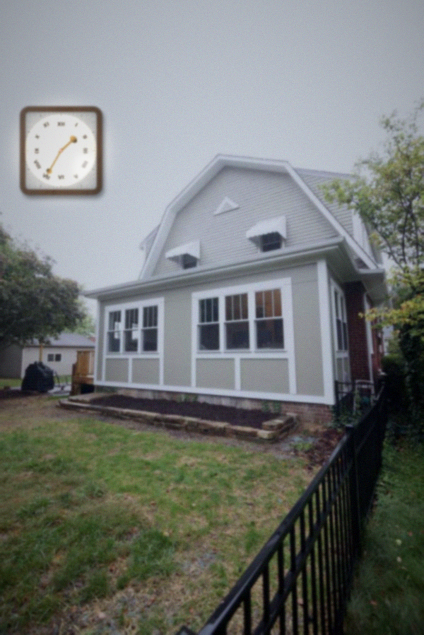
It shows 1.35
